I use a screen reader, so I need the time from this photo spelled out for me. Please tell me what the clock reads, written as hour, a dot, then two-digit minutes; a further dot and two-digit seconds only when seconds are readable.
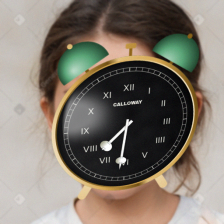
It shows 7.31
